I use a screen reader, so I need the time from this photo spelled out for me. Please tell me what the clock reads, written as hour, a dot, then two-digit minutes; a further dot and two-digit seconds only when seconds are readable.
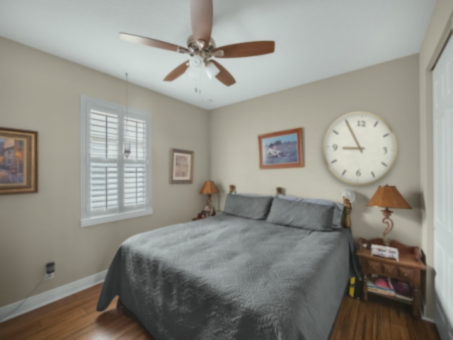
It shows 8.55
